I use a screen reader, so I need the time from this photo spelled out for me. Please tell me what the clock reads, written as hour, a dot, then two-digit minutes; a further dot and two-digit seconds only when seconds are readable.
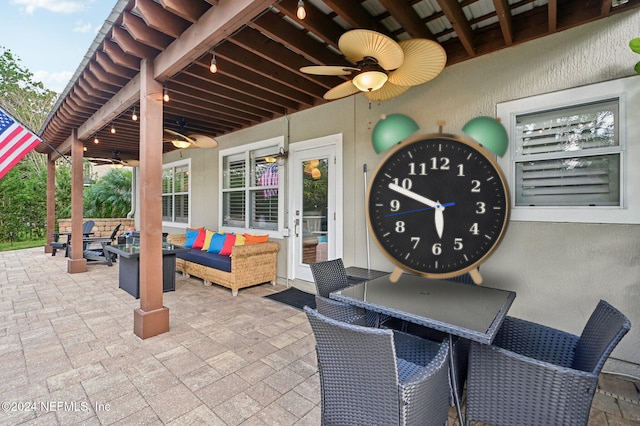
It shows 5.48.43
